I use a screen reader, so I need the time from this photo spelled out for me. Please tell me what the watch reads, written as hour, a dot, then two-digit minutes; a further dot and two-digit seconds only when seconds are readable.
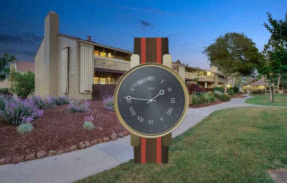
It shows 1.46
